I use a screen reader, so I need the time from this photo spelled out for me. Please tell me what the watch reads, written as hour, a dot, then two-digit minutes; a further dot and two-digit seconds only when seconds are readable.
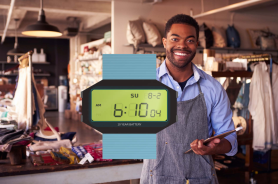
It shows 6.10.04
